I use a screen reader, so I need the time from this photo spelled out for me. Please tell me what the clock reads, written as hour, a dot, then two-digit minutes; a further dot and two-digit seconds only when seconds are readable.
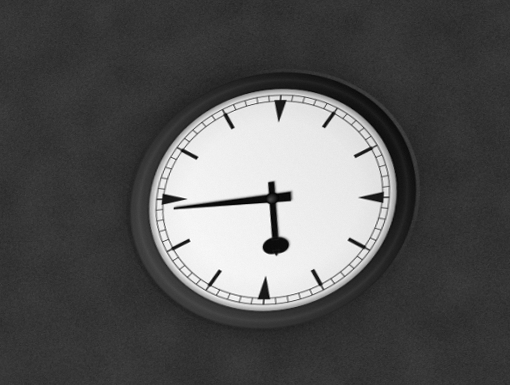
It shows 5.44
